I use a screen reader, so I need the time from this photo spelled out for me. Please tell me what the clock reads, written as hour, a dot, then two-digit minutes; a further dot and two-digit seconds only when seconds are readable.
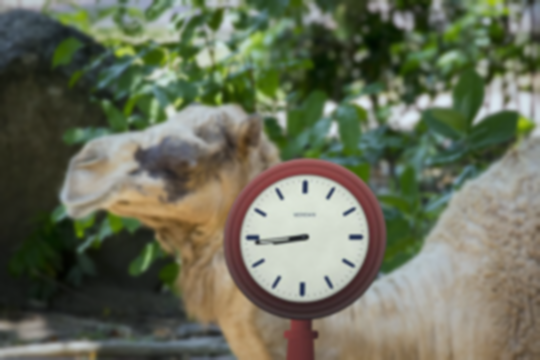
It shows 8.44
